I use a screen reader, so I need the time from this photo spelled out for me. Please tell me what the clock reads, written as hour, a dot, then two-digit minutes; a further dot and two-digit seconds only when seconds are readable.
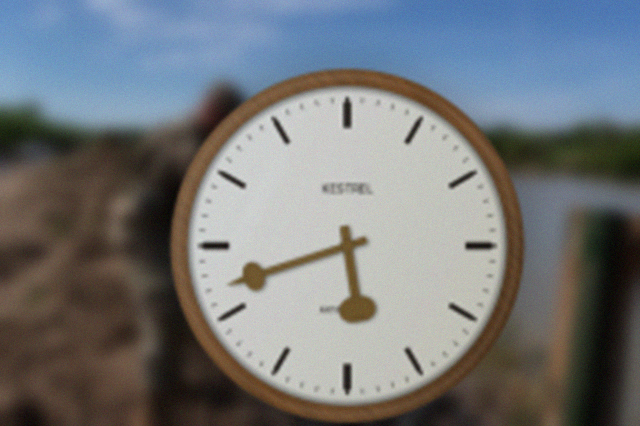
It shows 5.42
